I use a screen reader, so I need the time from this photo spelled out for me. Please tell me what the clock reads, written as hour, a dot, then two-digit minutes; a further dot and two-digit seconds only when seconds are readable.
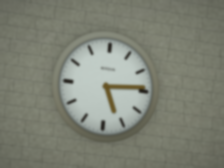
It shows 5.14
